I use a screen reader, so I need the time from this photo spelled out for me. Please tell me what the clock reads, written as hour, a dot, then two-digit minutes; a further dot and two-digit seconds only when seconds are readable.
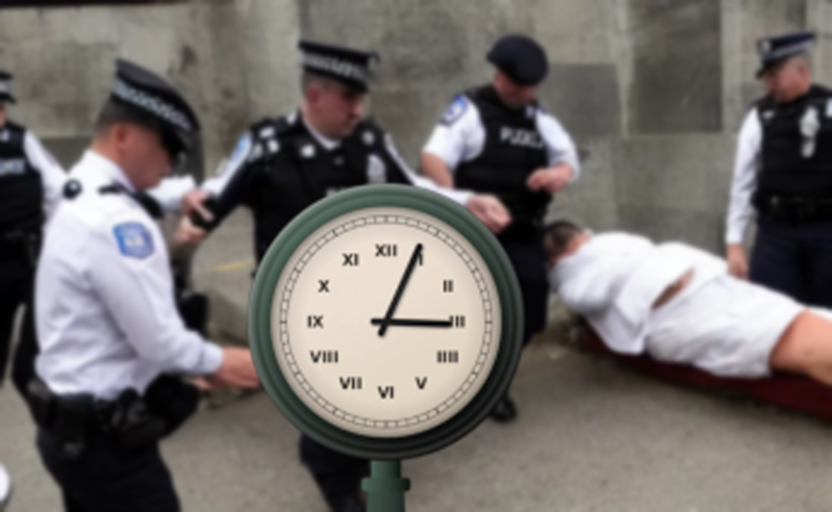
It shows 3.04
